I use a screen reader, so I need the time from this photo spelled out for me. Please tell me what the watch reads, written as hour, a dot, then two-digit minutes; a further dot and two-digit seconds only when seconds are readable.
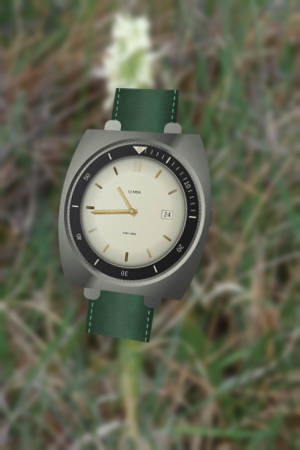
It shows 10.44
